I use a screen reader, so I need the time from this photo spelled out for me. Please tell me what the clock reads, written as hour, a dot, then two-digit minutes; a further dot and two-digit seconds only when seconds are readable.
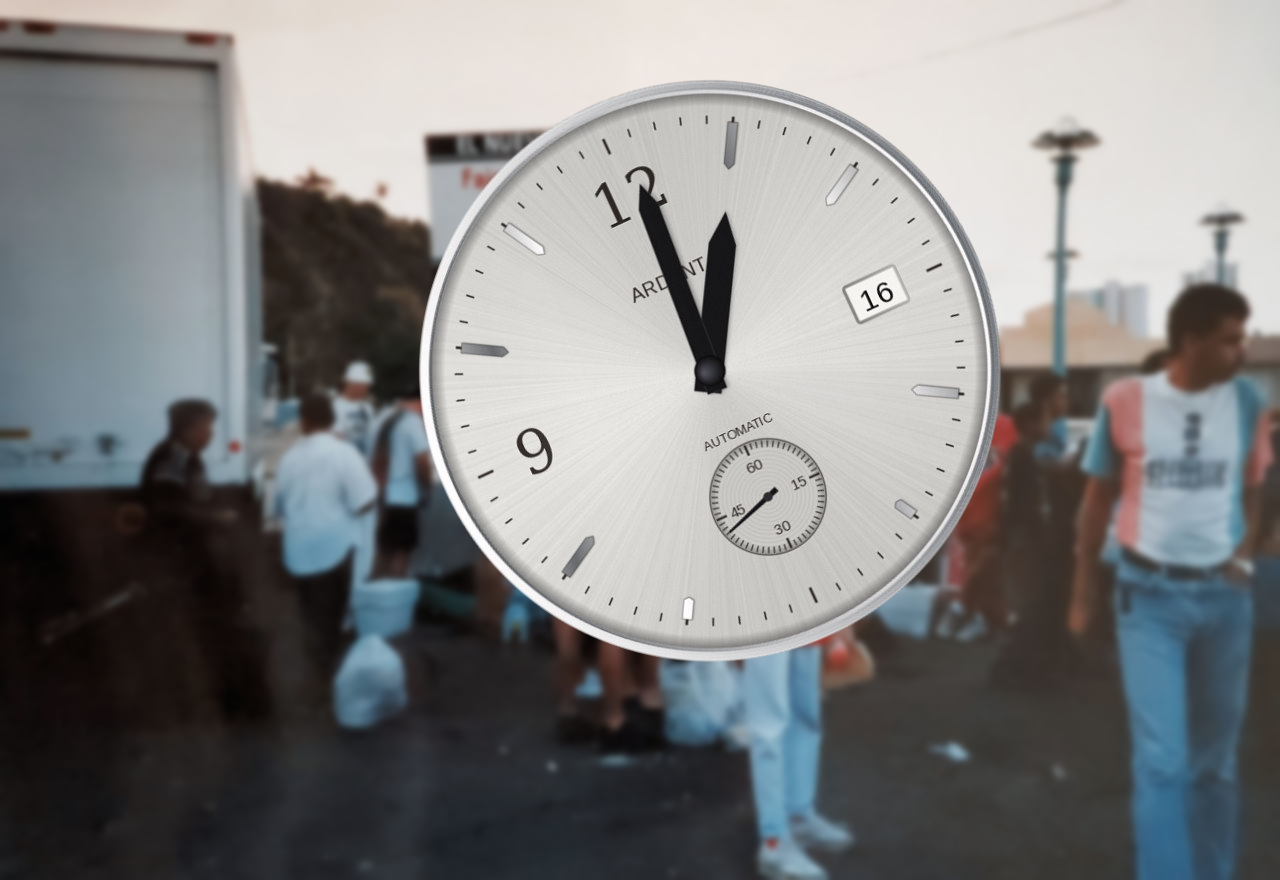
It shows 1.00.42
